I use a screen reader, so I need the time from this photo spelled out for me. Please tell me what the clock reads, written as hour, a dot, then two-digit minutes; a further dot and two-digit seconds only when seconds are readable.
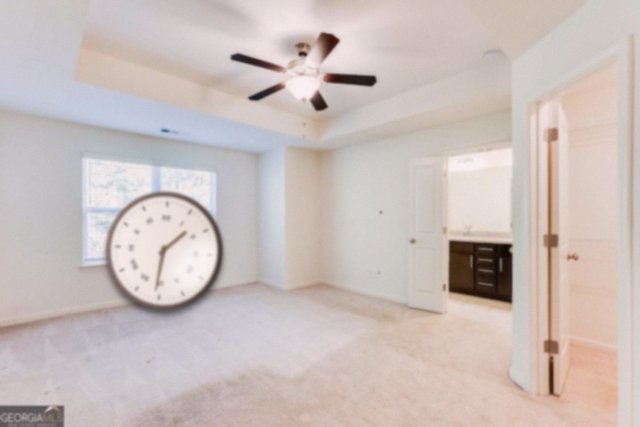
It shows 1.31
